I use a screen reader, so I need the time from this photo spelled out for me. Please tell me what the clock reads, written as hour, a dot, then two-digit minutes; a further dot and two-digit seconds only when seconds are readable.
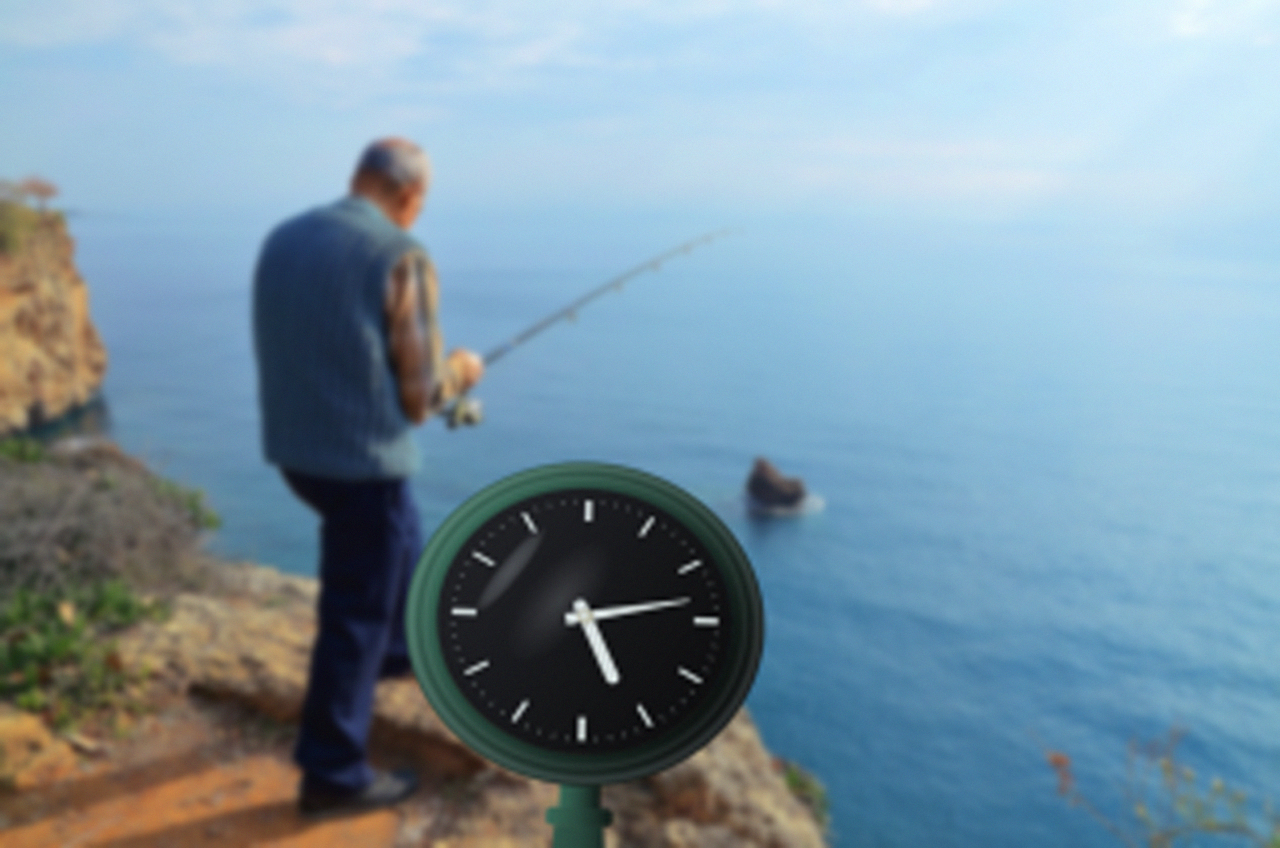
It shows 5.13
